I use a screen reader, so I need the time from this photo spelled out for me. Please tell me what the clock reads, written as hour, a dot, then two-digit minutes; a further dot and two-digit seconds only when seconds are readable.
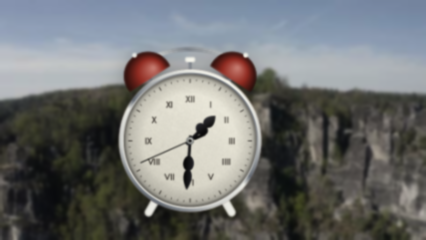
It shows 1.30.41
